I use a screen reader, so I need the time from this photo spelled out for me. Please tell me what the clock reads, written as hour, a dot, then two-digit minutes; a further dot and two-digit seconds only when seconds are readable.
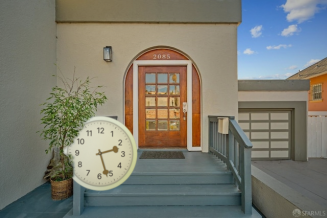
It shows 2.27
